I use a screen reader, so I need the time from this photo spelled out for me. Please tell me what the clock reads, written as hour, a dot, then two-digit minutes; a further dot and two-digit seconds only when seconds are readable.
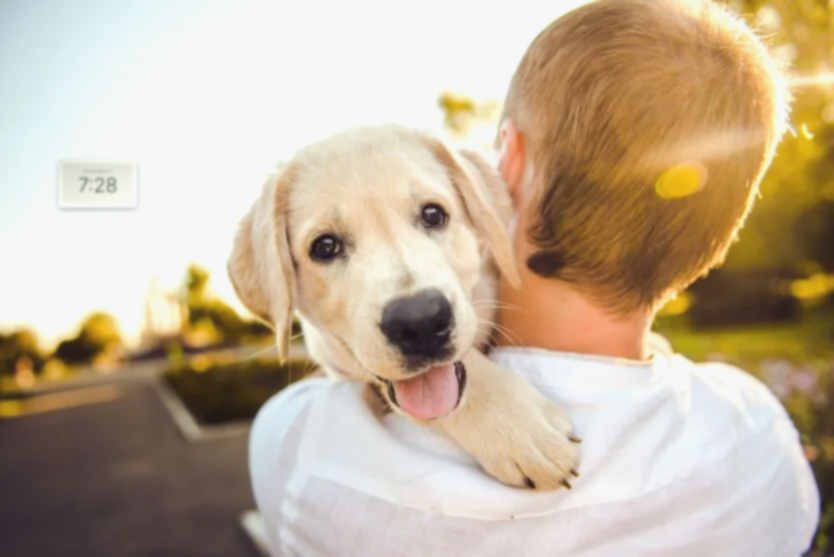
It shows 7.28
